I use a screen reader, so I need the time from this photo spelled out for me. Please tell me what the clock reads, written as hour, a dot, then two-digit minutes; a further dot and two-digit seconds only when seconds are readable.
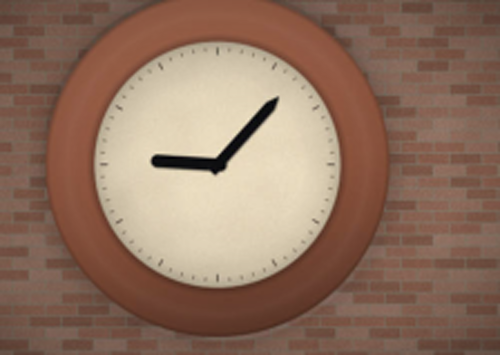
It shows 9.07
